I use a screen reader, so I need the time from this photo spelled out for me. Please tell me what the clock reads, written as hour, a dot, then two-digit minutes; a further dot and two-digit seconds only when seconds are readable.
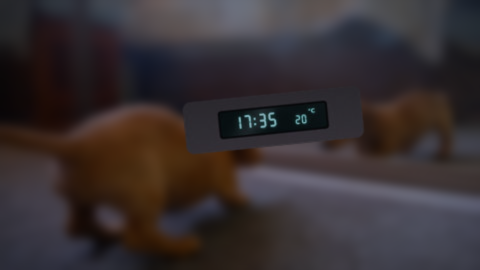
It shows 17.35
